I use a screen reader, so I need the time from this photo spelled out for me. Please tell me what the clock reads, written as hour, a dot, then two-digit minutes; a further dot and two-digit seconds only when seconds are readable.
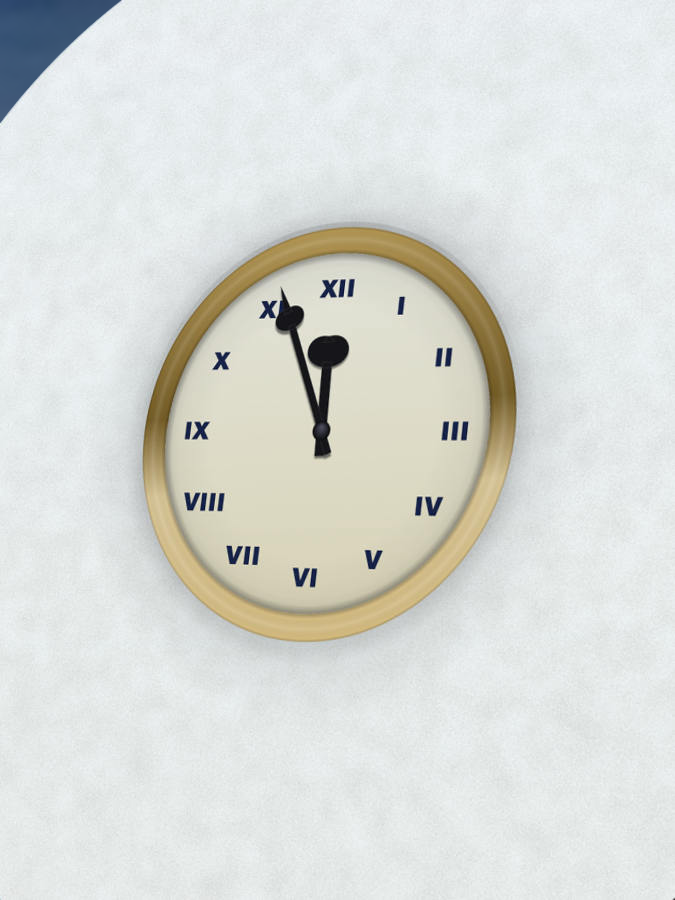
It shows 11.56
